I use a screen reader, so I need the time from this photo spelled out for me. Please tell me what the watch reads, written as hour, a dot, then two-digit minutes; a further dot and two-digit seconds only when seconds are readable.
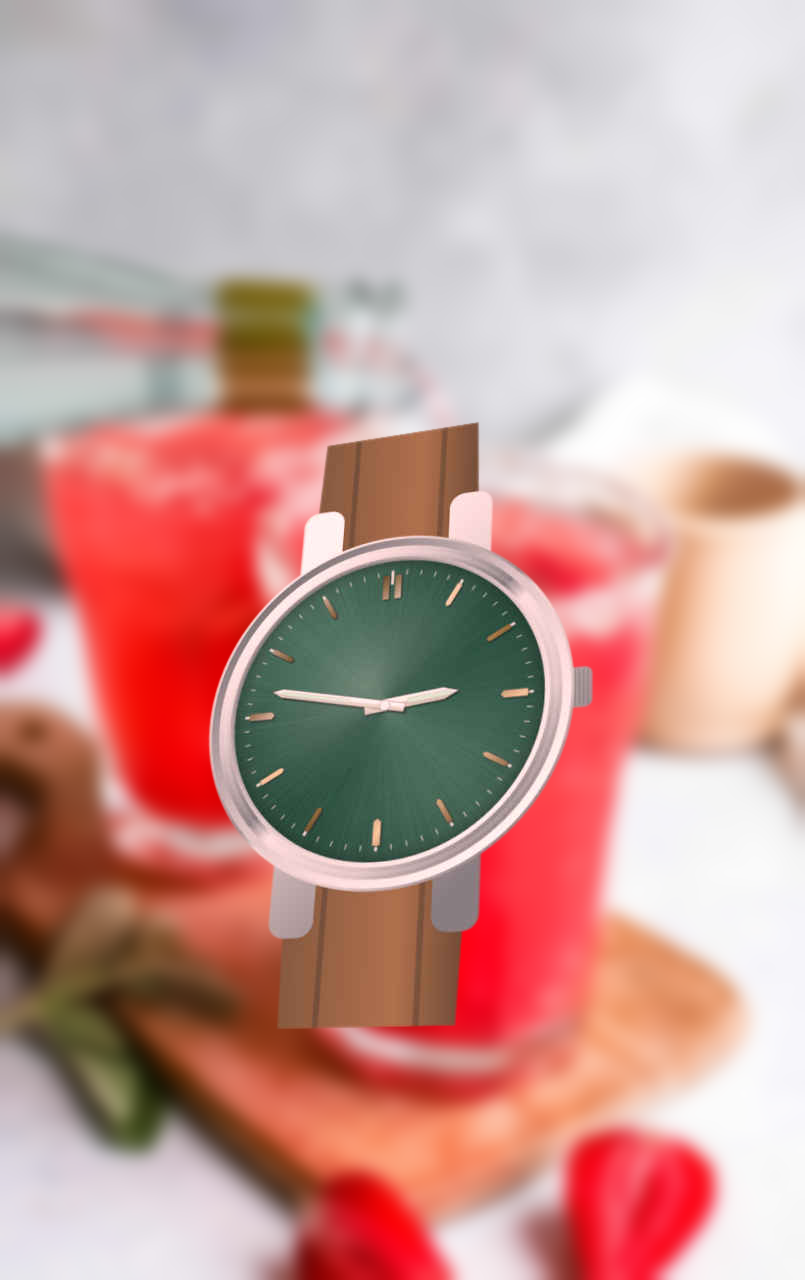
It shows 2.47
